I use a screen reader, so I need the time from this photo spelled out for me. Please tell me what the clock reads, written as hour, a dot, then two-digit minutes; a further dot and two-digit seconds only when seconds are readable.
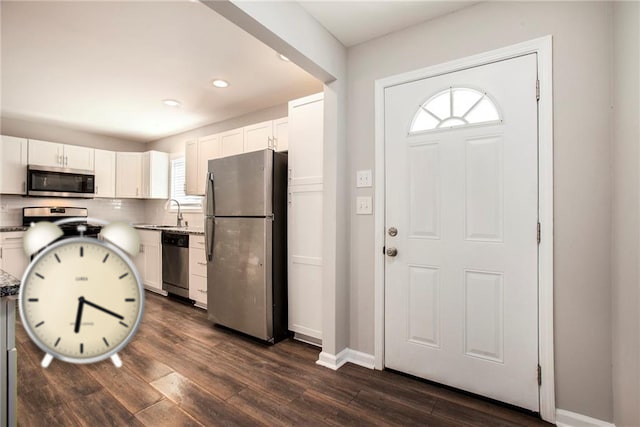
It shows 6.19
